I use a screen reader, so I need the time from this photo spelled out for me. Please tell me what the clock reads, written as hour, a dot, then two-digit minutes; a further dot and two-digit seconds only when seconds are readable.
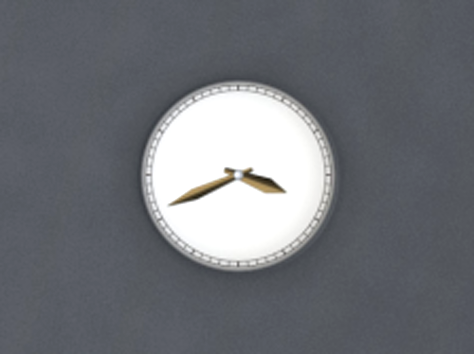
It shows 3.41
